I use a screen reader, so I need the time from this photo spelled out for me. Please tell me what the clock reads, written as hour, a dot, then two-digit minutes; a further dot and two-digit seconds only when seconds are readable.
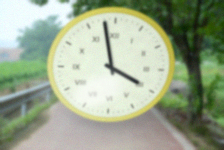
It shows 3.58
